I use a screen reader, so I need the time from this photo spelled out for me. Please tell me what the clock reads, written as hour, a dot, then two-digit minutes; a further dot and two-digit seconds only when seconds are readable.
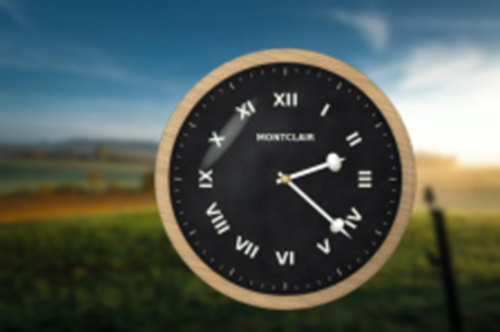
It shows 2.22
